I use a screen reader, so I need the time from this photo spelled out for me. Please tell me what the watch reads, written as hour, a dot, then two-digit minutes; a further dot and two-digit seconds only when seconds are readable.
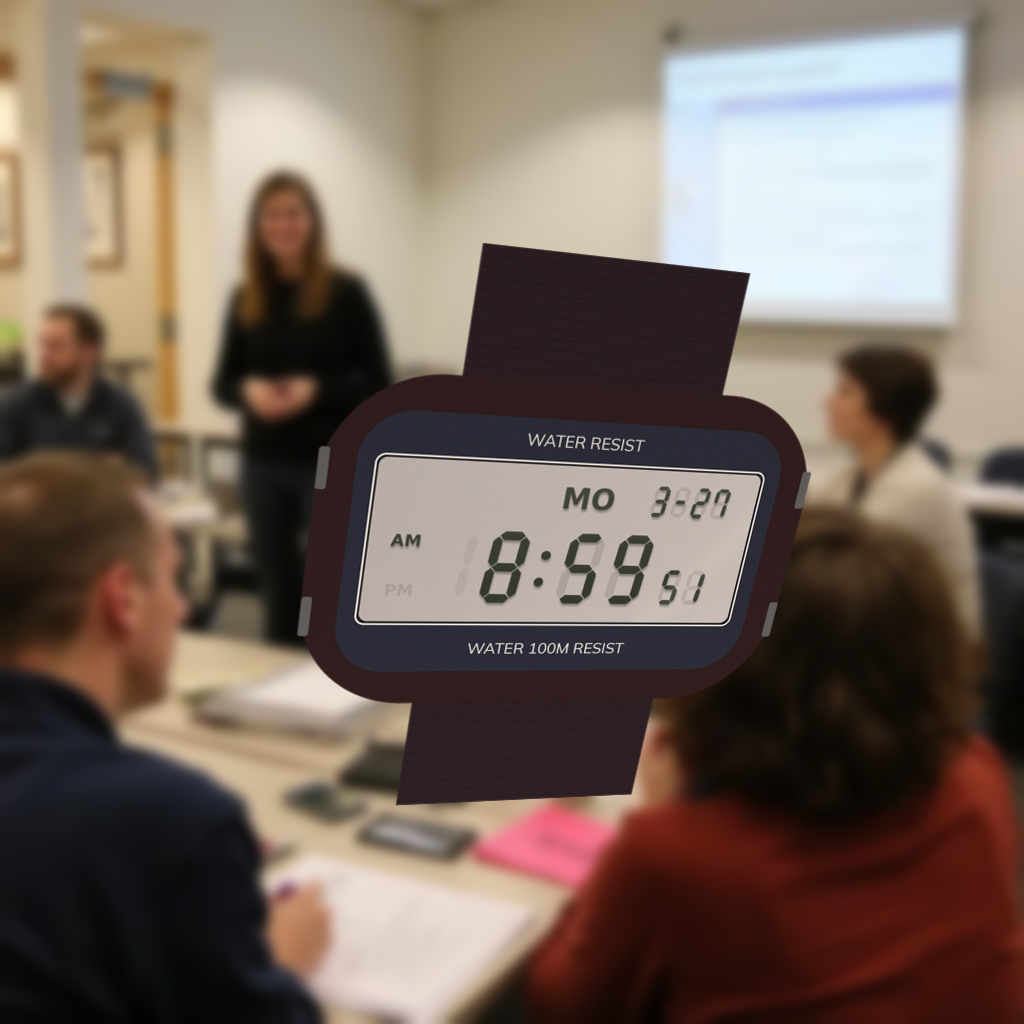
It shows 8.59.51
